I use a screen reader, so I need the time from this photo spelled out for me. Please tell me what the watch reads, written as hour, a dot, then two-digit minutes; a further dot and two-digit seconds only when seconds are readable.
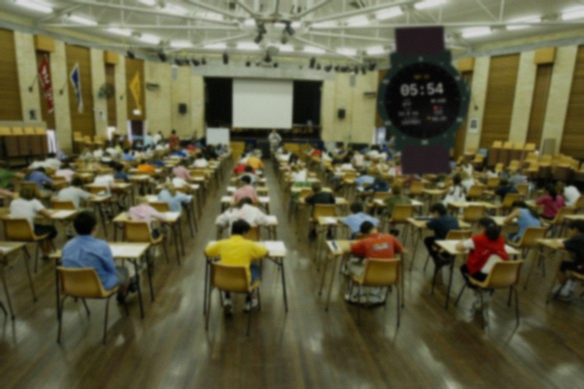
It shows 5.54
